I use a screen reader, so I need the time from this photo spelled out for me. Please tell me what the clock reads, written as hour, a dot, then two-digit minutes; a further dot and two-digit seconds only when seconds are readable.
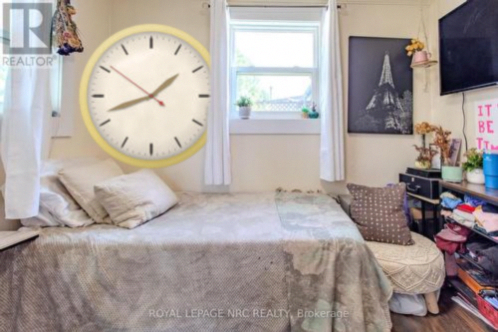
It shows 1.41.51
